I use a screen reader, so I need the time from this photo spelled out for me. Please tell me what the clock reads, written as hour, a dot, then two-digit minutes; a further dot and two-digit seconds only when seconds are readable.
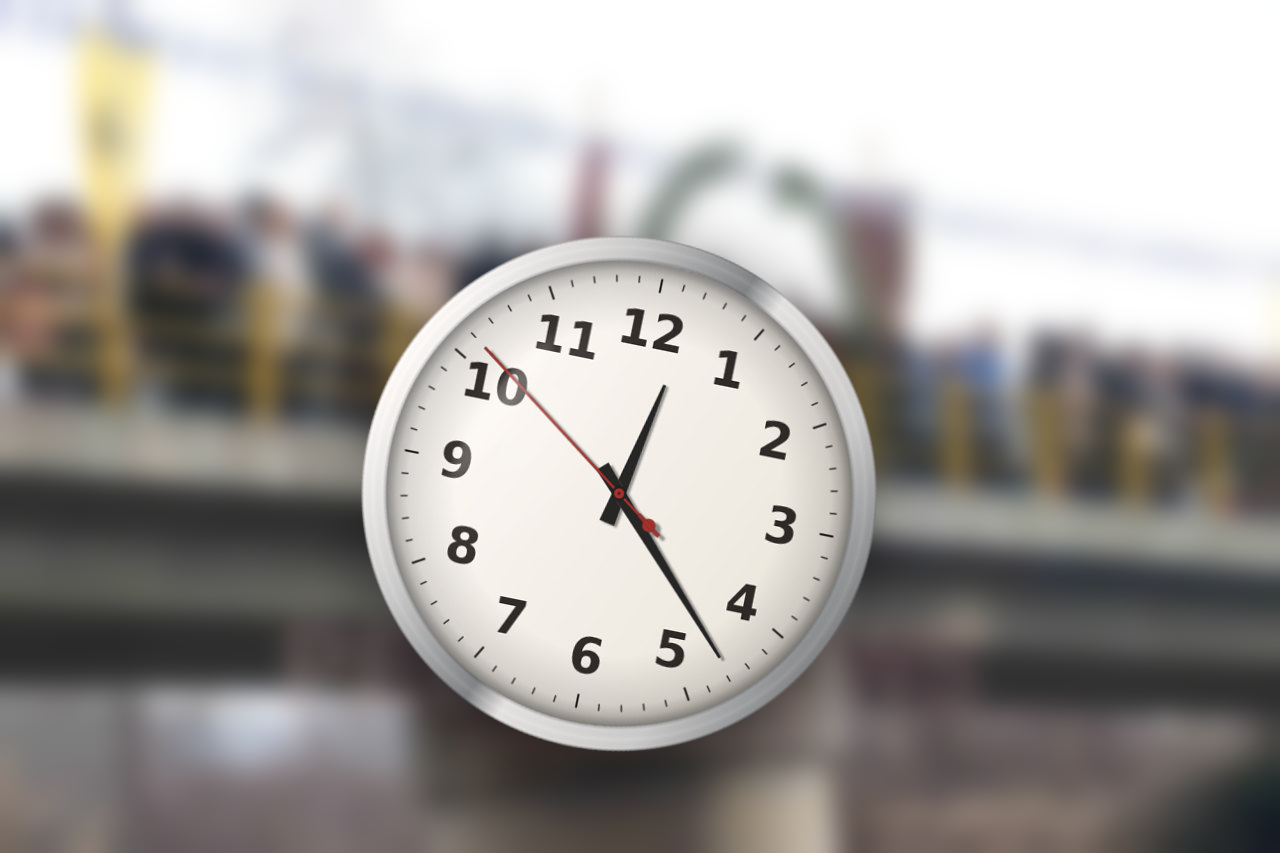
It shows 12.22.51
